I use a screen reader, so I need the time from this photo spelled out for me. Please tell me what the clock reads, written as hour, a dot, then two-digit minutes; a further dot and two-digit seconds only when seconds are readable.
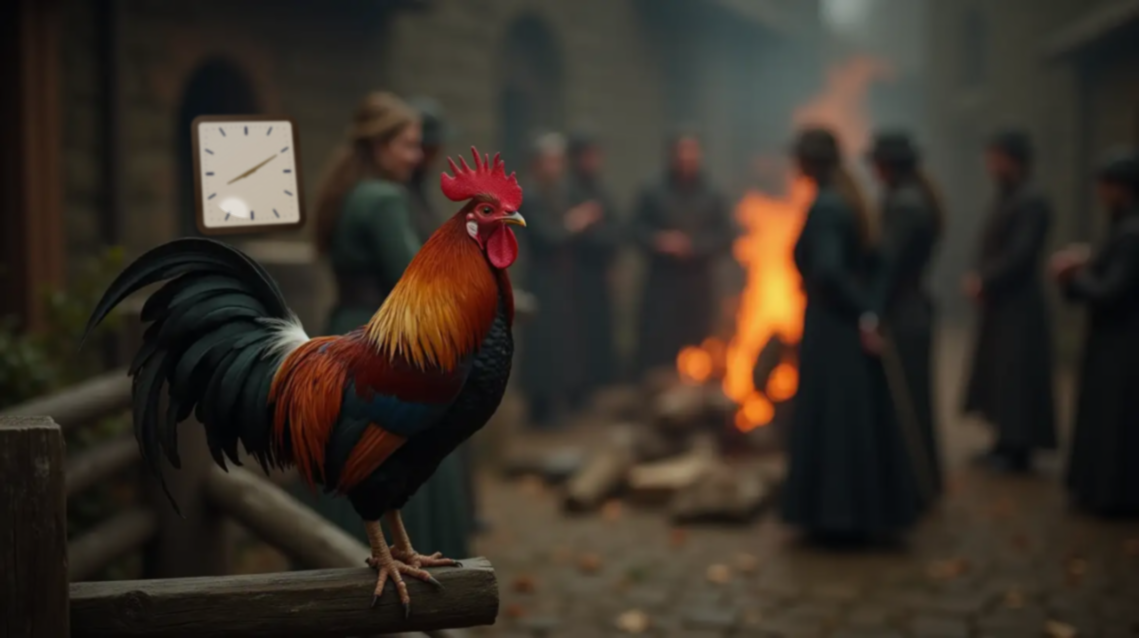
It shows 8.10
